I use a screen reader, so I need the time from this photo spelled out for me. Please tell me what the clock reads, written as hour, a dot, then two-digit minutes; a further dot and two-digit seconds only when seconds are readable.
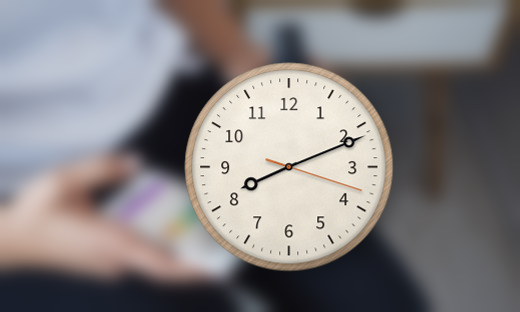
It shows 8.11.18
